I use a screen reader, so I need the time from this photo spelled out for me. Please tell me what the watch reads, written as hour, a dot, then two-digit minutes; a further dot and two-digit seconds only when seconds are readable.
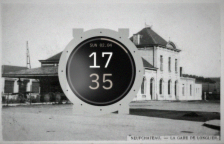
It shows 17.35
